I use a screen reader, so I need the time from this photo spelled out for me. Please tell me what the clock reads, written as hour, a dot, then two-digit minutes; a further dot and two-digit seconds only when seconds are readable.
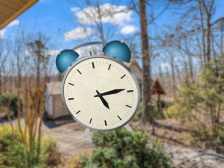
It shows 5.14
